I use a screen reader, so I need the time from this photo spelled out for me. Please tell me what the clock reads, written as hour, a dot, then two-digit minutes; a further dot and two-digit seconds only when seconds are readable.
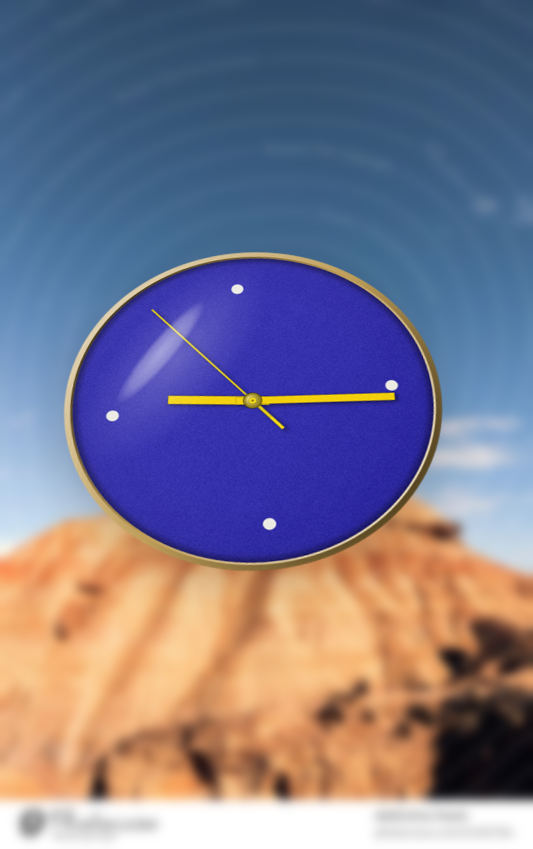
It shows 9.15.54
